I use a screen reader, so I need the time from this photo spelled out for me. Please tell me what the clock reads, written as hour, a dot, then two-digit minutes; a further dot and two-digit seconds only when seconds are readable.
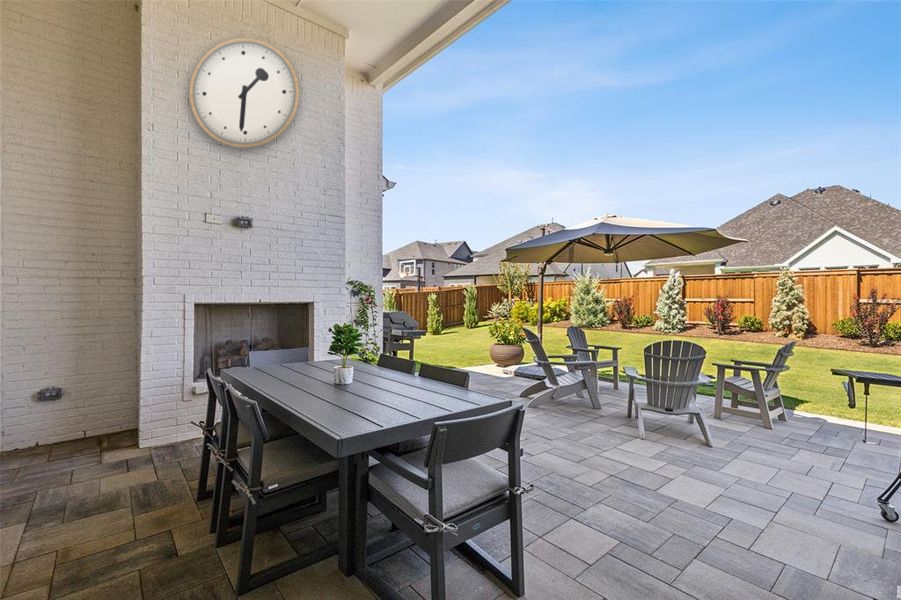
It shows 1.31
